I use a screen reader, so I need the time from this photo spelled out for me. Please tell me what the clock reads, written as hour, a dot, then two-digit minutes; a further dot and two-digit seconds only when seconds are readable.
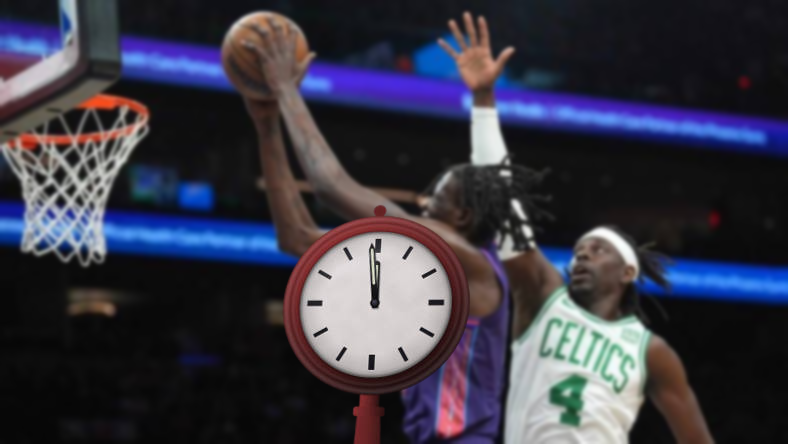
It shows 11.59
